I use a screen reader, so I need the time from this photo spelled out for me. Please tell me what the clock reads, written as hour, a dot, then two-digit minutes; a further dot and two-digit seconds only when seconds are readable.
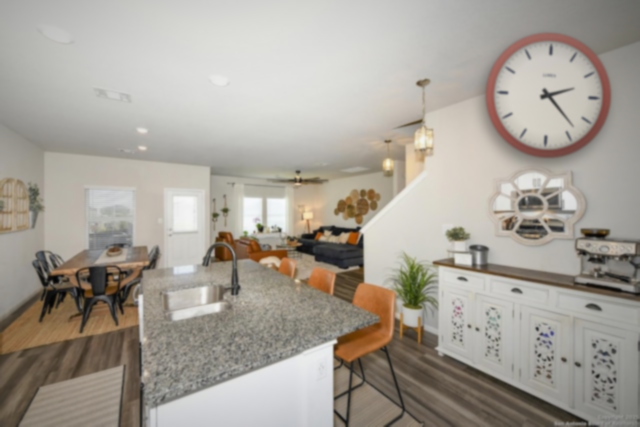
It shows 2.23
